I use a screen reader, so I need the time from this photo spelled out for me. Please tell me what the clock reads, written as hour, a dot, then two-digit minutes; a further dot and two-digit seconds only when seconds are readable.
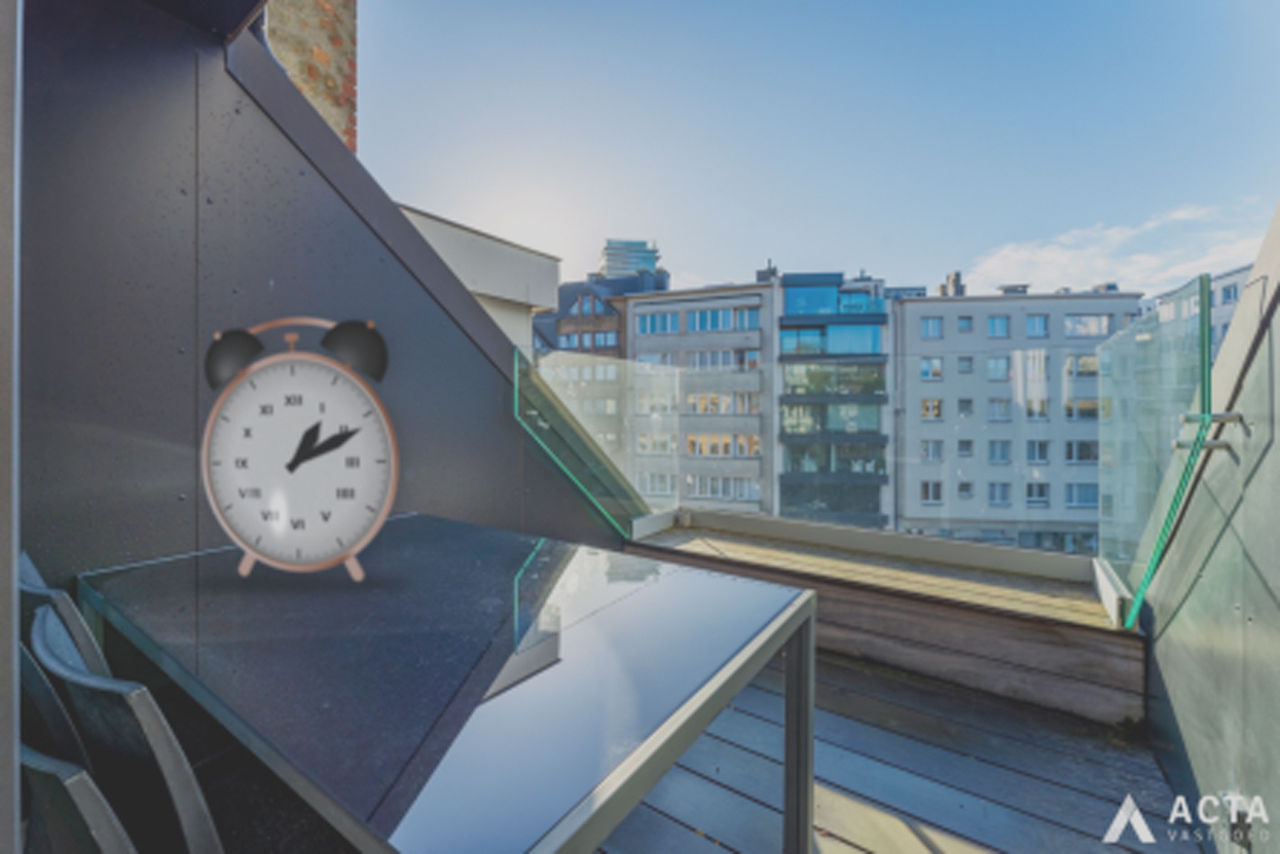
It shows 1.11
